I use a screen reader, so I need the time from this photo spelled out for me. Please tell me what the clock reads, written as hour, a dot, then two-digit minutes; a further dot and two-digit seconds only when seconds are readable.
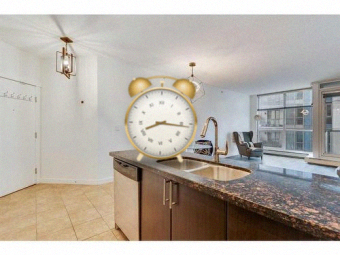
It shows 8.16
